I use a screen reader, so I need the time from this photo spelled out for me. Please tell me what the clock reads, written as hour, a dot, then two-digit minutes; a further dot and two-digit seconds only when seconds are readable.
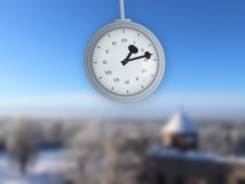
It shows 1.13
